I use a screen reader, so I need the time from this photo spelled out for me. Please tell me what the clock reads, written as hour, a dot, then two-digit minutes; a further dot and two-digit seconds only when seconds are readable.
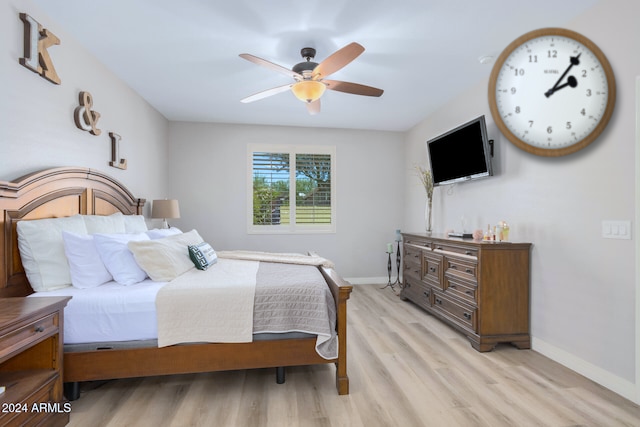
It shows 2.06
